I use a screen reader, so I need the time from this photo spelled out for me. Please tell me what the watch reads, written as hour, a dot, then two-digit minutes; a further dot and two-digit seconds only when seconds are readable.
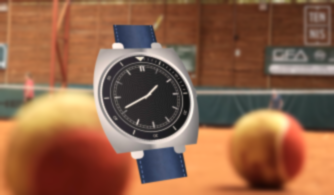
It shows 1.41
